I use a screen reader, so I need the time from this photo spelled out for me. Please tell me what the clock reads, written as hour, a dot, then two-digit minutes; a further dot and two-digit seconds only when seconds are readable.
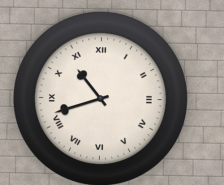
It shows 10.42
